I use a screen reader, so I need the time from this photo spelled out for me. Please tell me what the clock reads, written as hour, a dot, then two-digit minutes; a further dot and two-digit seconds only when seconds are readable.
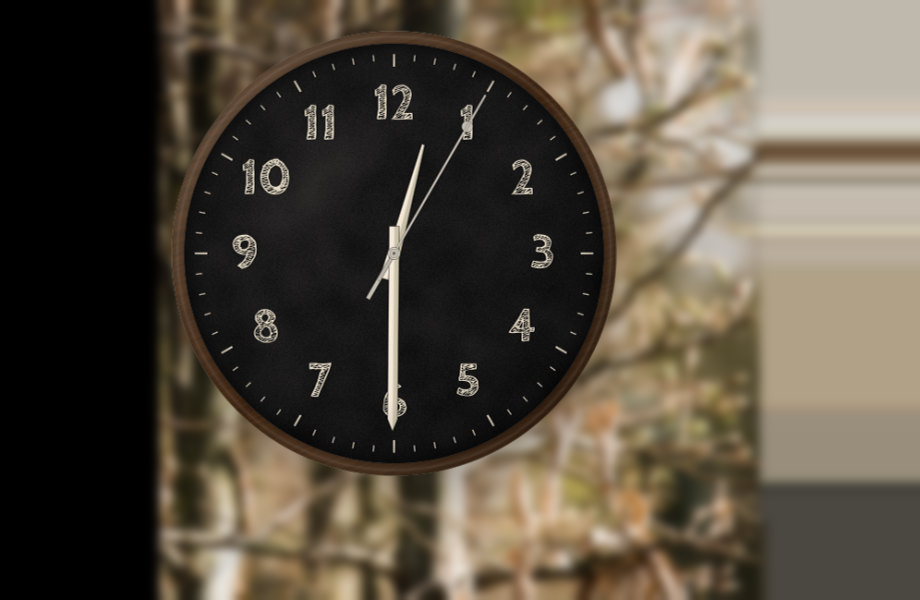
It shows 12.30.05
